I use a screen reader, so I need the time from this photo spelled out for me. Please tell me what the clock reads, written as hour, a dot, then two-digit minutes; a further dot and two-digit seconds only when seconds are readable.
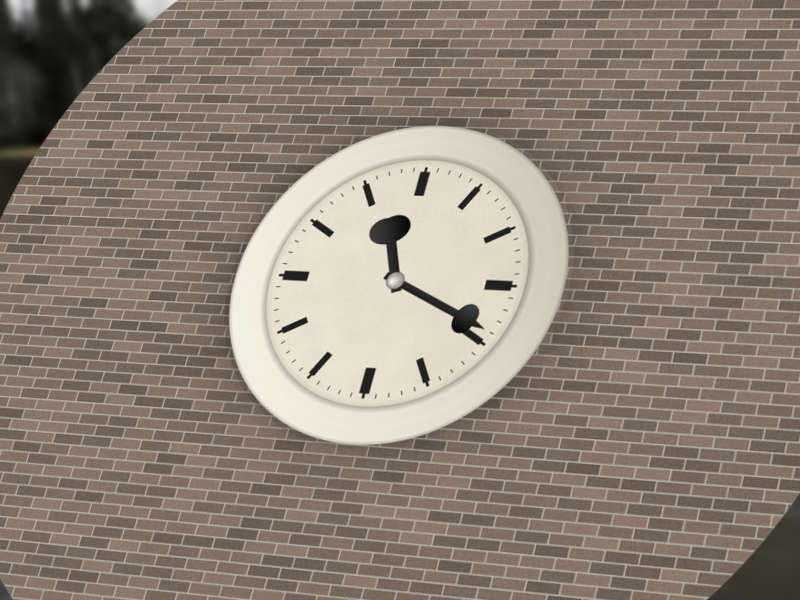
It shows 11.19
